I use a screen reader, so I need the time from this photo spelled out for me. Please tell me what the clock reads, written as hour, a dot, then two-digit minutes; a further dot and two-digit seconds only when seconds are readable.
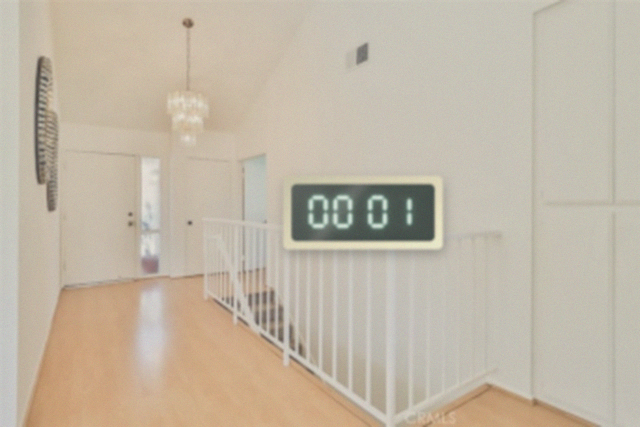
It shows 0.01
